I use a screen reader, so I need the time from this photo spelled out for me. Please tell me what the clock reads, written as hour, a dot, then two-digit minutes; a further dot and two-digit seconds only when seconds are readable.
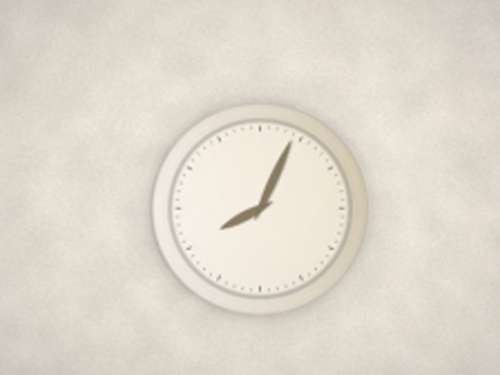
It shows 8.04
